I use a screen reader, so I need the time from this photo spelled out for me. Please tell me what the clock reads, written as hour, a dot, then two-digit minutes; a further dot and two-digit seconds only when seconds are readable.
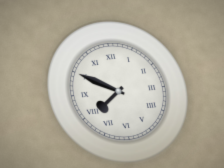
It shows 7.50
